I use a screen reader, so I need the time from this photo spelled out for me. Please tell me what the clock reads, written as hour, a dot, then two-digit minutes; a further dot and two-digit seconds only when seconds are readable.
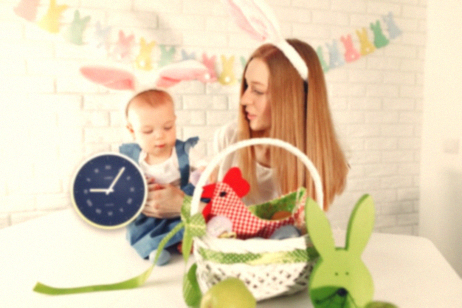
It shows 9.06
